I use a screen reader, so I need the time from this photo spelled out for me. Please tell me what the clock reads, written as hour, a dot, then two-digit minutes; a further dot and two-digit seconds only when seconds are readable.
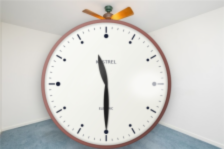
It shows 11.30
